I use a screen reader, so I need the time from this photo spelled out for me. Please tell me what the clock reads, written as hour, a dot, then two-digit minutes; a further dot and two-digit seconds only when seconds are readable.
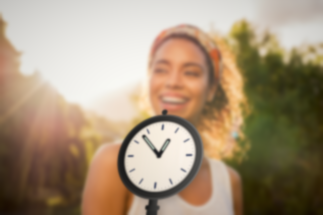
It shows 12.53
